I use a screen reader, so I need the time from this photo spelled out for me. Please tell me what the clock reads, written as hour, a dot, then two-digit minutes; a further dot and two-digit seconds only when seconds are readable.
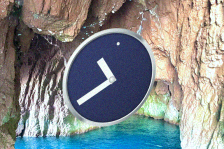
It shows 10.39
